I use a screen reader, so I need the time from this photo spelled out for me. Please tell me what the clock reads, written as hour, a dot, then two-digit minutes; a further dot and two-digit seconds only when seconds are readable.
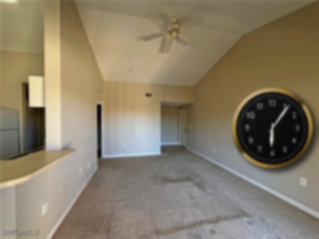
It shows 6.06
